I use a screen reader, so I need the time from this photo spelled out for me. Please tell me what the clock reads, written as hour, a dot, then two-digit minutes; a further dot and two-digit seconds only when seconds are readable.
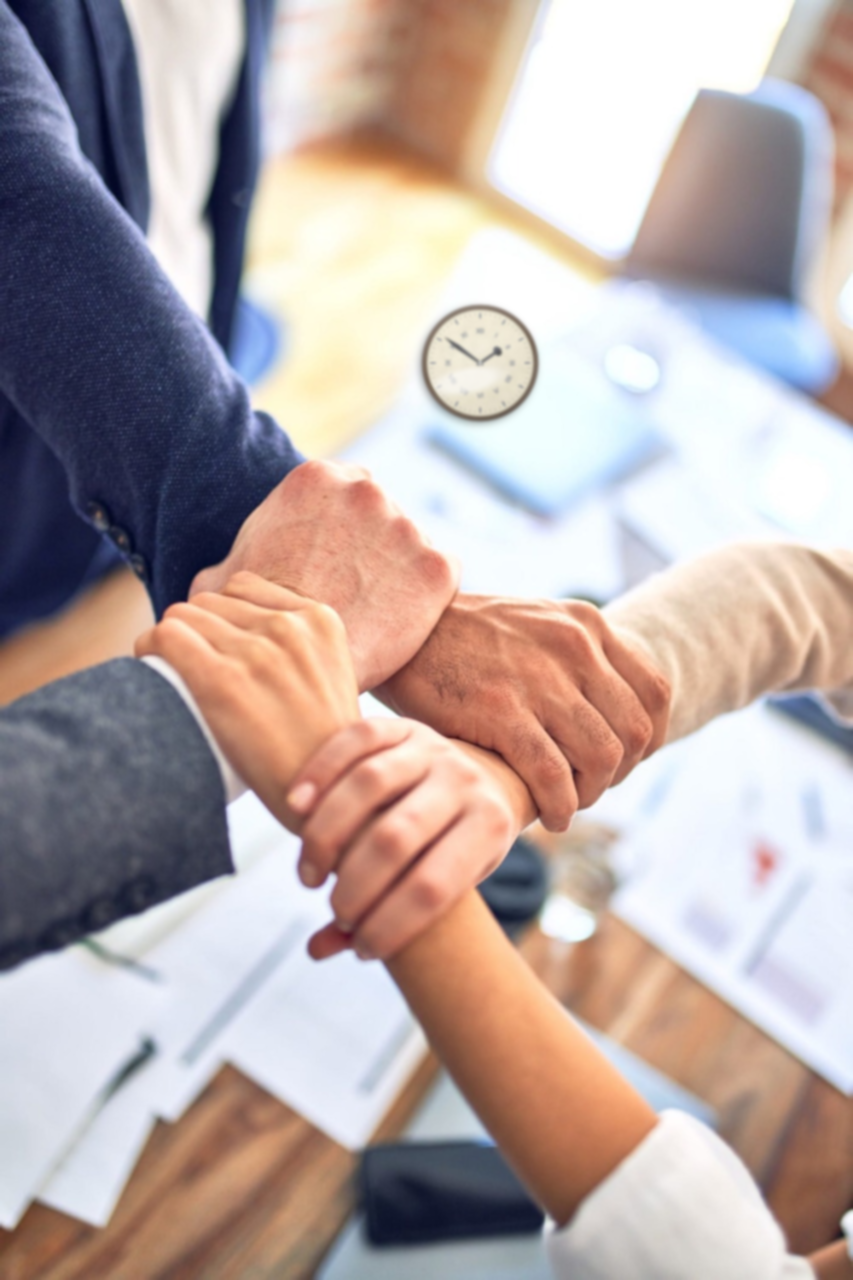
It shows 1.51
